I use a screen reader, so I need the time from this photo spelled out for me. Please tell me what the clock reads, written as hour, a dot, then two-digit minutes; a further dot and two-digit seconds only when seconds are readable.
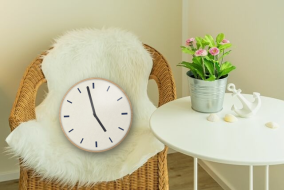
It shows 4.58
